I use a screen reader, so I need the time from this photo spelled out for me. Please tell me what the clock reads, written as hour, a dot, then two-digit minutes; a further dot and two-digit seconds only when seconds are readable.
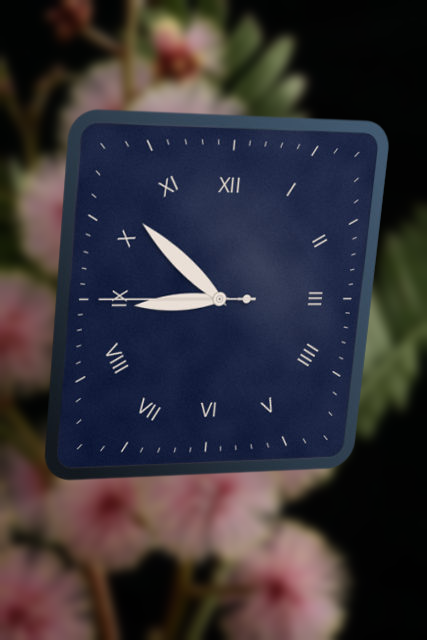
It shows 8.51.45
